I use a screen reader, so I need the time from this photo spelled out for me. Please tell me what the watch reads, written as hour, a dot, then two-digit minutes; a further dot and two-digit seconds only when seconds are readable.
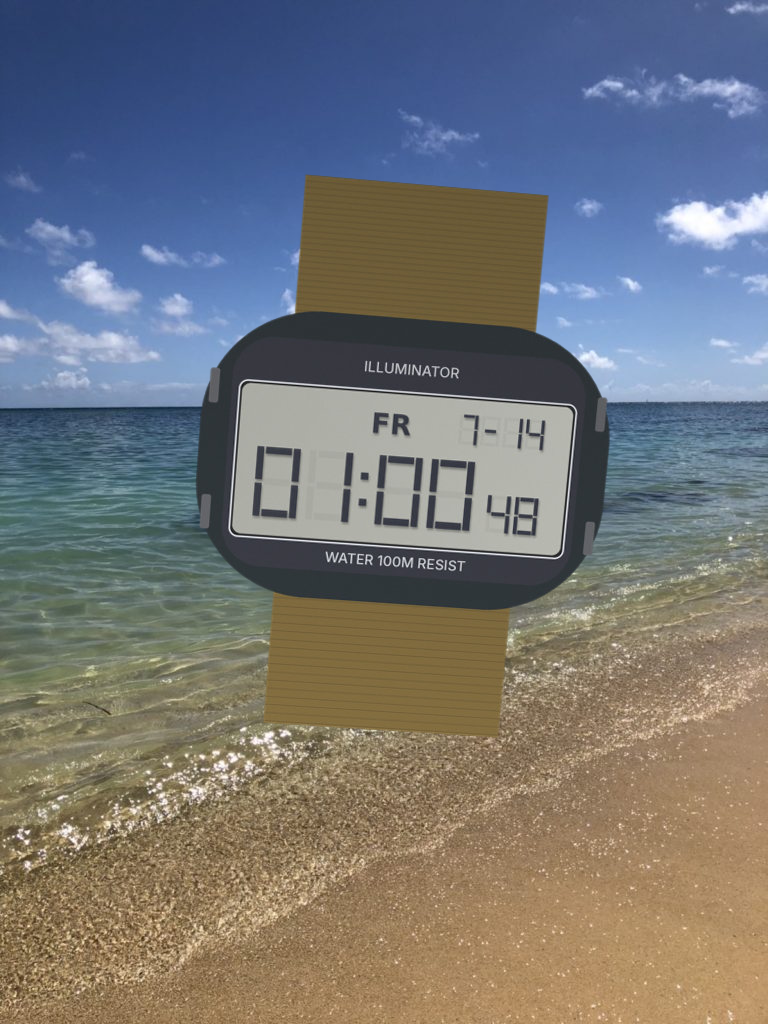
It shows 1.00.48
